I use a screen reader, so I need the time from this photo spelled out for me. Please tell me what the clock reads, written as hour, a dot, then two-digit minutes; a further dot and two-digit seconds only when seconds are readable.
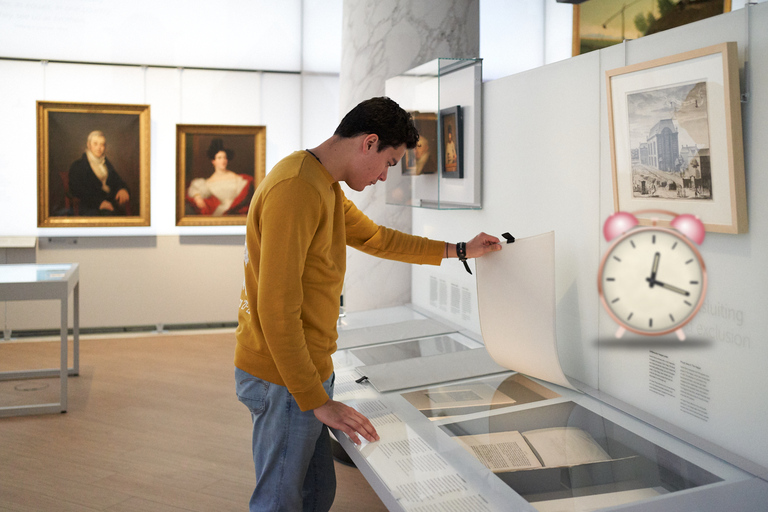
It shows 12.18
